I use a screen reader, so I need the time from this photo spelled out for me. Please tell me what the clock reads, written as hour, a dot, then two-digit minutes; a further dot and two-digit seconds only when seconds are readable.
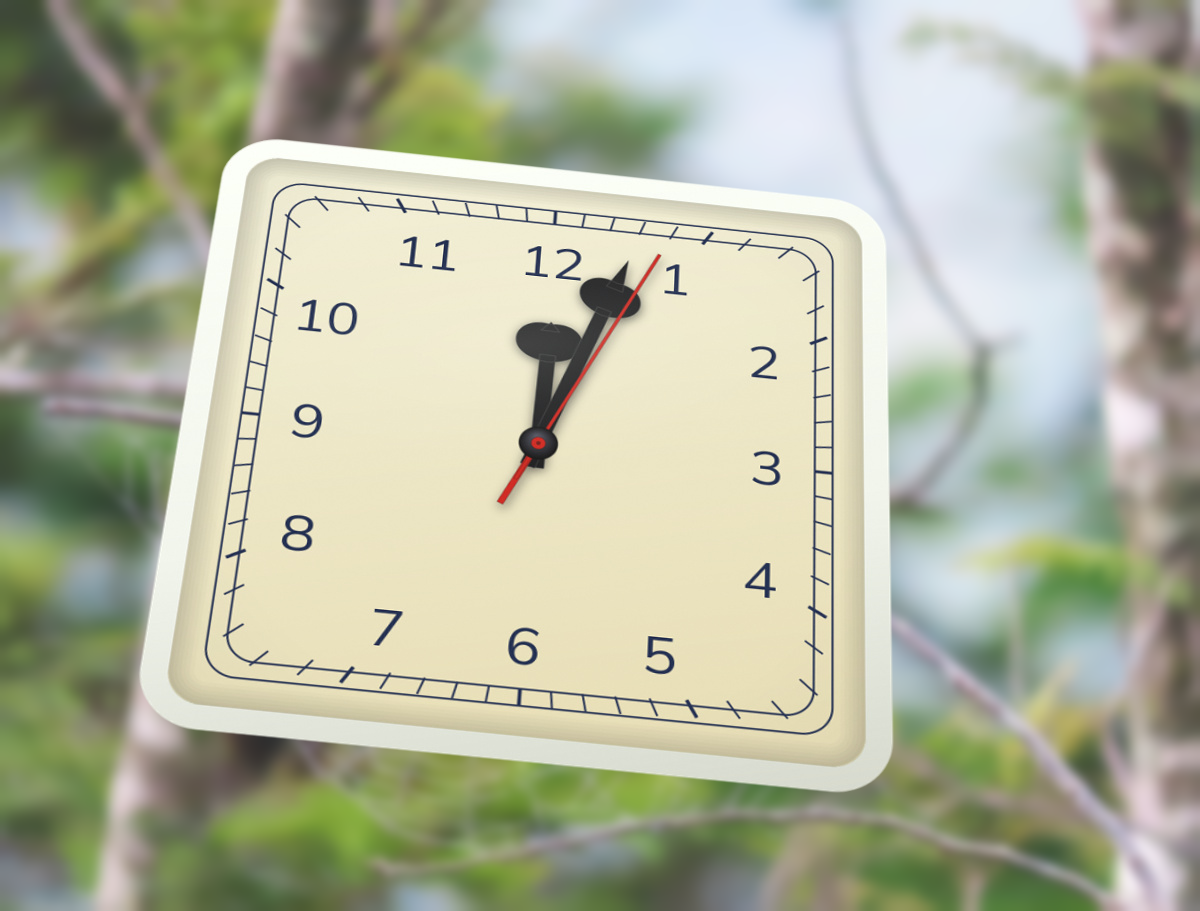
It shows 12.03.04
